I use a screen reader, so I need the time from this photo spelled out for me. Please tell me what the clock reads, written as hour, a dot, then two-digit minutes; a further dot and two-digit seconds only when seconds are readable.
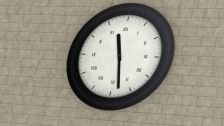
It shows 11.28
